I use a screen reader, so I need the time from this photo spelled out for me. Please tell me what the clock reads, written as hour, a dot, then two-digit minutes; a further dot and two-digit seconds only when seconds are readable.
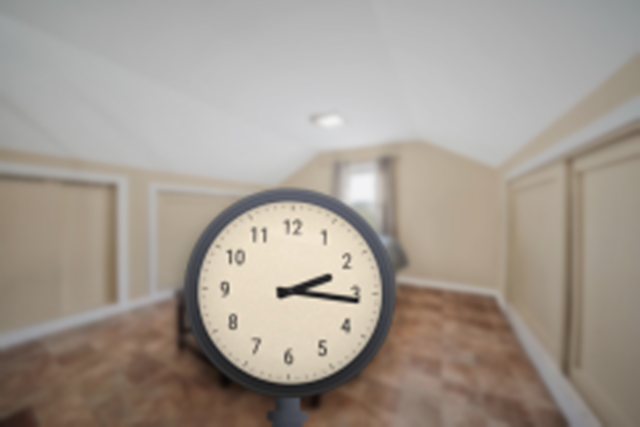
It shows 2.16
